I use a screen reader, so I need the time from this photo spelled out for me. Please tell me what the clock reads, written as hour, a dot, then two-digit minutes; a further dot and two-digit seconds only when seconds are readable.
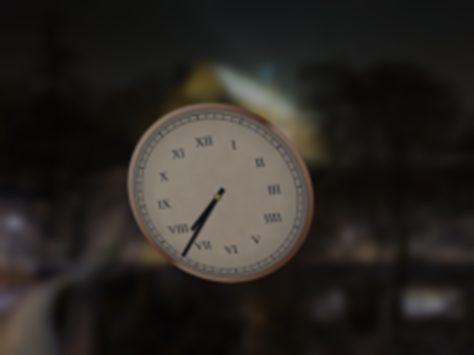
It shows 7.37
